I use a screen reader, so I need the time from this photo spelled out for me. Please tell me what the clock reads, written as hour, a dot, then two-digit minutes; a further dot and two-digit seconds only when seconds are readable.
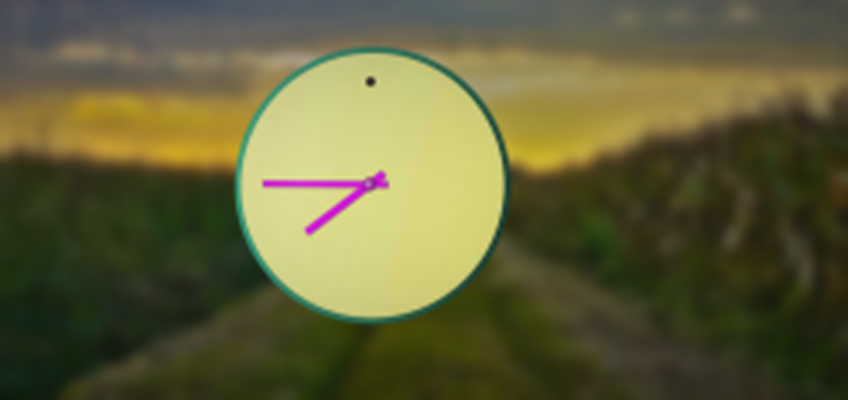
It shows 7.45
